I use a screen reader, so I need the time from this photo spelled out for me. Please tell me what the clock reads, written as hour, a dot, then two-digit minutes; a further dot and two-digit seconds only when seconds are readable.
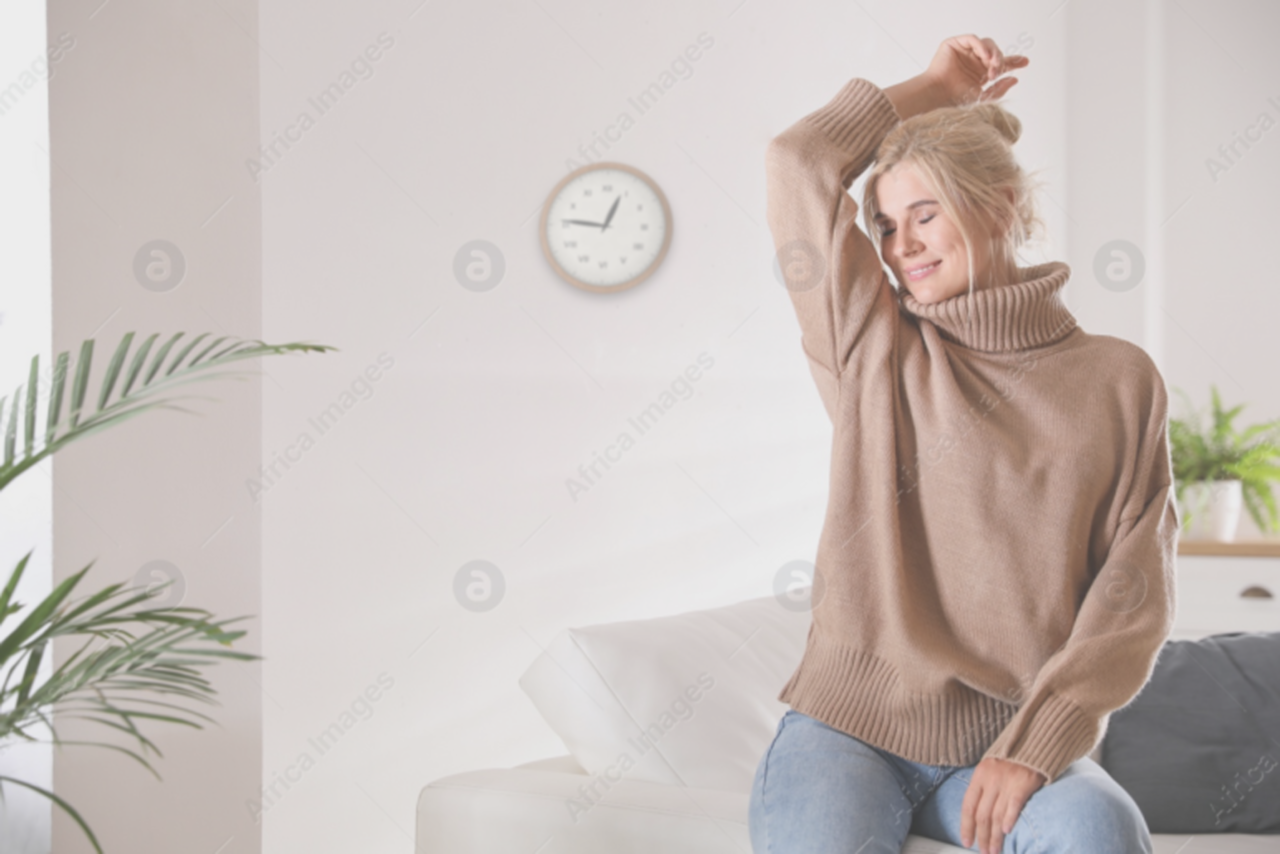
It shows 12.46
